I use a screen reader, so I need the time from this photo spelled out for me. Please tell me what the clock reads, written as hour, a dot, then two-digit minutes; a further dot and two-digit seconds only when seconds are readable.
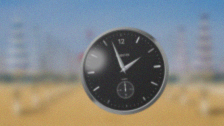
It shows 1.57
